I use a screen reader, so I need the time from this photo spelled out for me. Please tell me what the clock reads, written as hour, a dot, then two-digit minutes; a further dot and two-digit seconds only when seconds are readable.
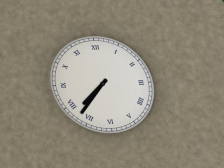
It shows 7.37
